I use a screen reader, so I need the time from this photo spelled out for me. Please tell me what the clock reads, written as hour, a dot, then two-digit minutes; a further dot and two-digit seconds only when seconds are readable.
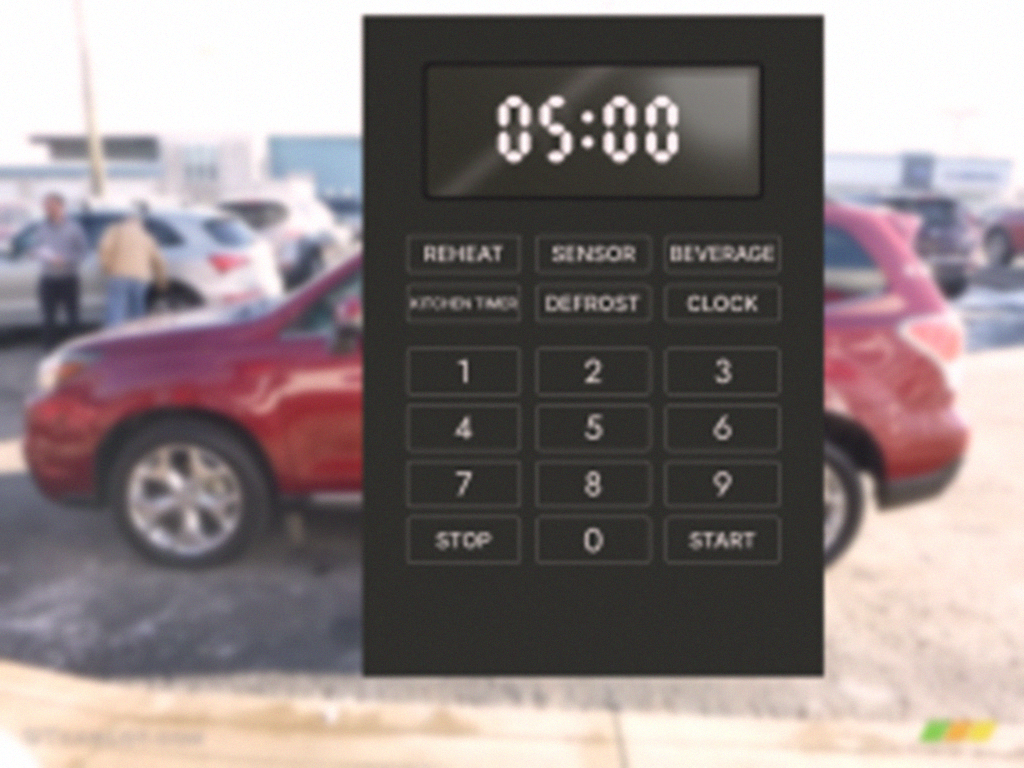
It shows 5.00
